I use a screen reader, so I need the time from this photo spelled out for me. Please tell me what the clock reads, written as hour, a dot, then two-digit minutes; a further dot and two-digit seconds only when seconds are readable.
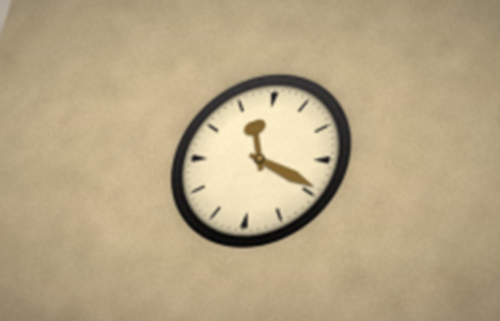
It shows 11.19
